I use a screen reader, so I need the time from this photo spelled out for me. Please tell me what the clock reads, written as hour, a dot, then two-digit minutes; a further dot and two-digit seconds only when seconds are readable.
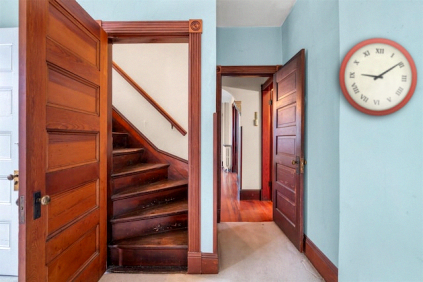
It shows 9.09
